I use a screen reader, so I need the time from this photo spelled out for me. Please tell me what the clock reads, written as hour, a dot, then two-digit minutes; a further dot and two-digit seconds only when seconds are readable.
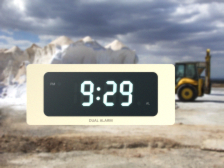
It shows 9.29
